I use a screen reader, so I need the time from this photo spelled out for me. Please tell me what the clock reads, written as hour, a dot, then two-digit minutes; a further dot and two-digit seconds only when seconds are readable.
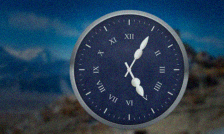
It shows 5.05
